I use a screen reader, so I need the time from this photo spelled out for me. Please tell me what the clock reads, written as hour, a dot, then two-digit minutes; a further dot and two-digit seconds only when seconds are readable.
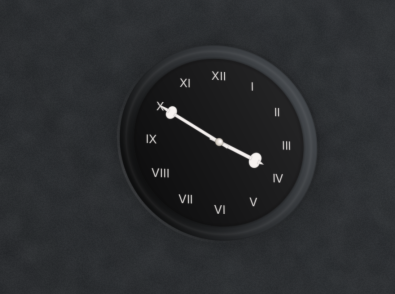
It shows 3.50
